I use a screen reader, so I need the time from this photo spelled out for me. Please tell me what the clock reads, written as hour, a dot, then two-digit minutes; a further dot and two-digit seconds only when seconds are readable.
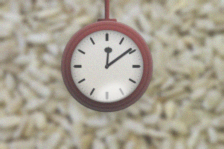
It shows 12.09
